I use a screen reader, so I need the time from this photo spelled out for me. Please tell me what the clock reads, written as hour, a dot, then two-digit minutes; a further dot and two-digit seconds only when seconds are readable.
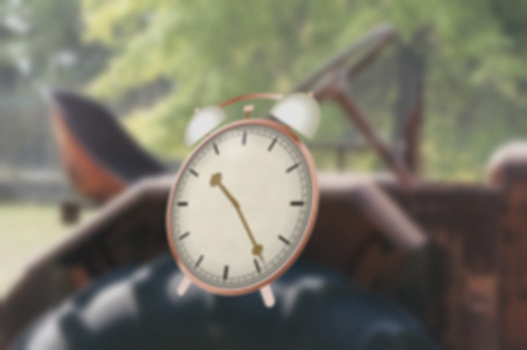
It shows 10.24
